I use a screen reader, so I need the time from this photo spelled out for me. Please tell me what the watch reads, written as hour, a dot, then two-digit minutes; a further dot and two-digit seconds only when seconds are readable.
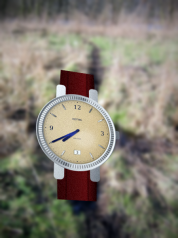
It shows 7.40
